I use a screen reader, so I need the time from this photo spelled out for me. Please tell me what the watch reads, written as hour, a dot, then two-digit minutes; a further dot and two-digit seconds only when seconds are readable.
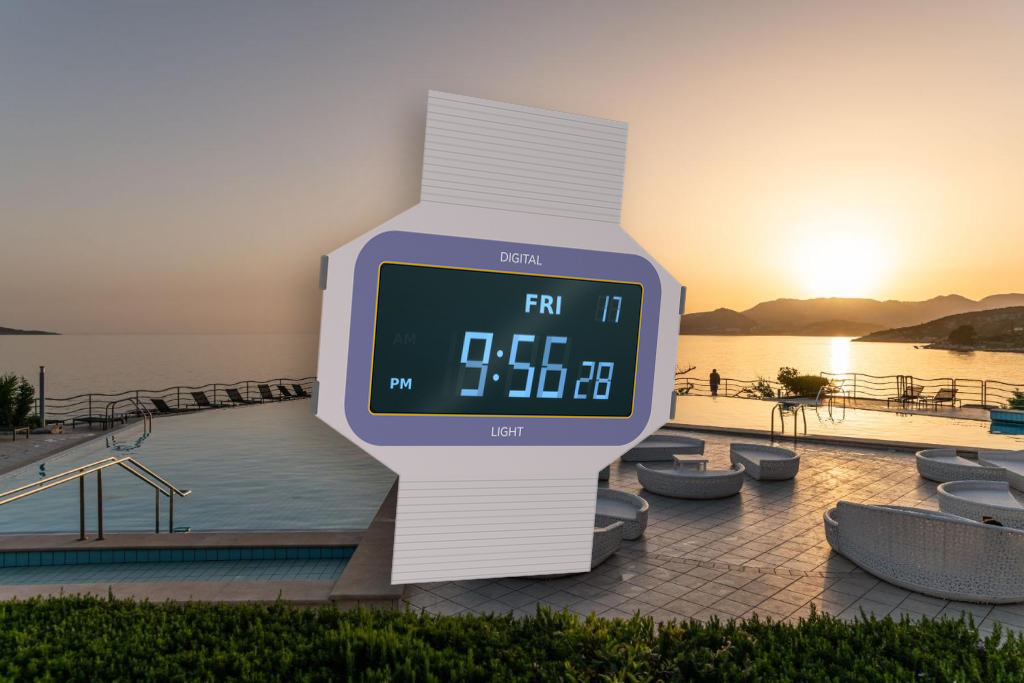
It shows 9.56.28
